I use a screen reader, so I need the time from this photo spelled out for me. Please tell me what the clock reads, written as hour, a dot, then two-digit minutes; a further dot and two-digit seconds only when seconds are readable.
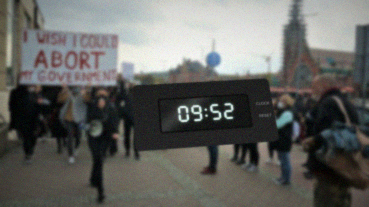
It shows 9.52
